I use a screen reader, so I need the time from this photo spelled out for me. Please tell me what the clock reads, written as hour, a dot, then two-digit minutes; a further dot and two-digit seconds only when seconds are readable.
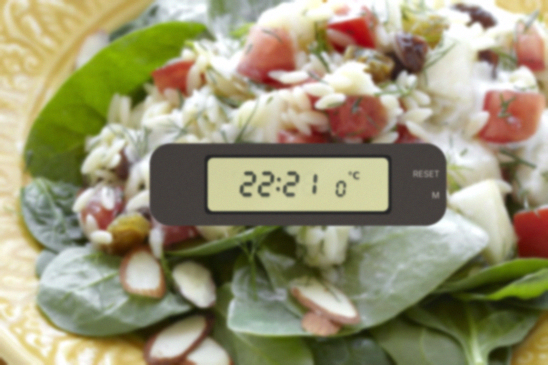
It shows 22.21
